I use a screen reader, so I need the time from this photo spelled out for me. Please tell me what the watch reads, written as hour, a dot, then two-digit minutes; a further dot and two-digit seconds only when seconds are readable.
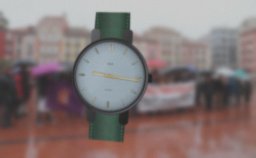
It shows 9.16
